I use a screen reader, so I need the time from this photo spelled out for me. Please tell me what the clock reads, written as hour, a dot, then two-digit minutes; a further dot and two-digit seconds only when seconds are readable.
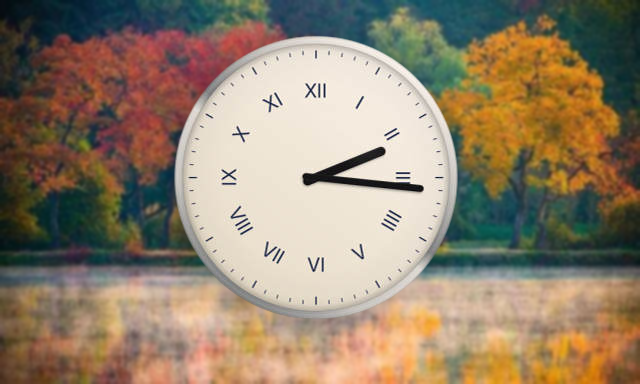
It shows 2.16
